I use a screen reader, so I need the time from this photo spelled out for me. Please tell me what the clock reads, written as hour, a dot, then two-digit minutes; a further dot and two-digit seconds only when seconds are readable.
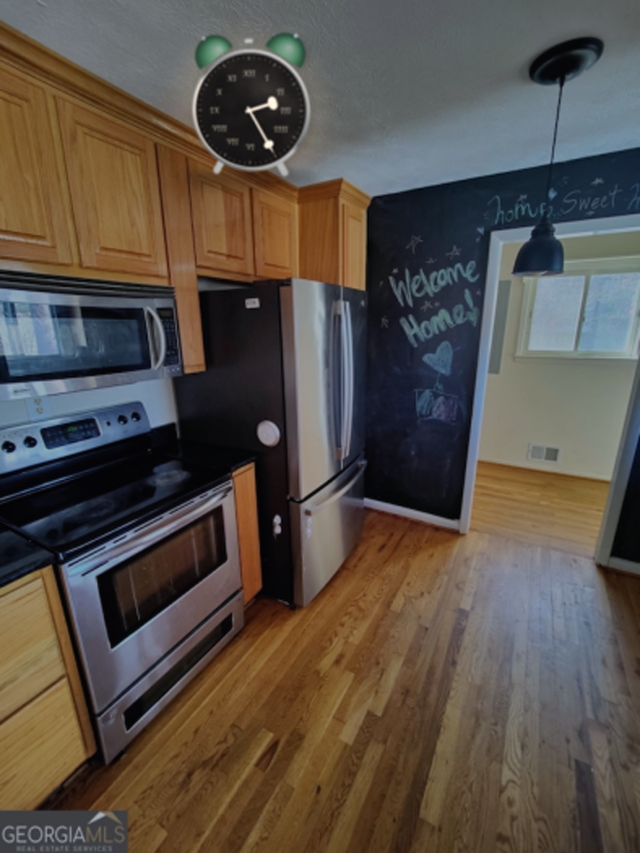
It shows 2.25
